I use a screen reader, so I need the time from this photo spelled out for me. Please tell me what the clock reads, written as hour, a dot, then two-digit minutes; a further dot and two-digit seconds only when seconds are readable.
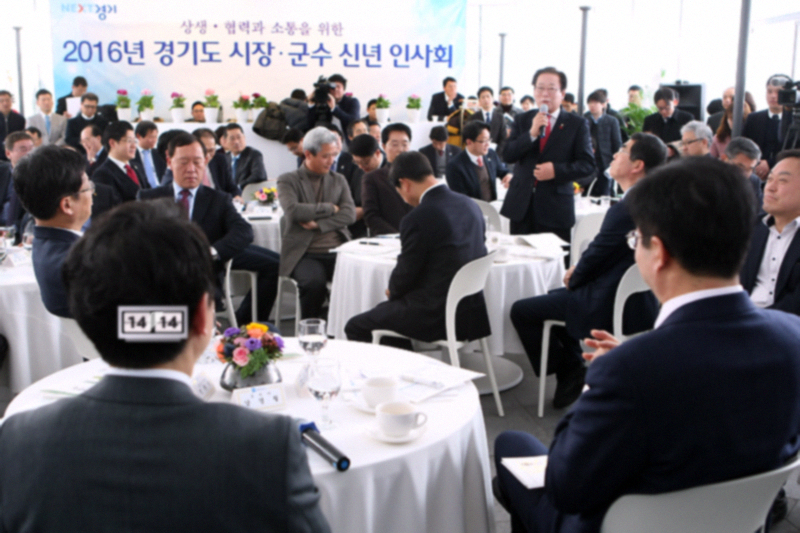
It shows 14.14
